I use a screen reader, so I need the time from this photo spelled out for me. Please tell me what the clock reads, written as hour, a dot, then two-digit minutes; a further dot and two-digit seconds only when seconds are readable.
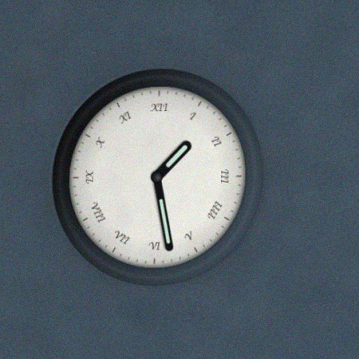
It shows 1.28
